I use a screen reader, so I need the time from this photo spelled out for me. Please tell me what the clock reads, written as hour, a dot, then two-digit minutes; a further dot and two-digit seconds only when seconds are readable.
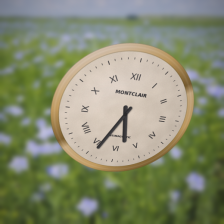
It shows 5.34
